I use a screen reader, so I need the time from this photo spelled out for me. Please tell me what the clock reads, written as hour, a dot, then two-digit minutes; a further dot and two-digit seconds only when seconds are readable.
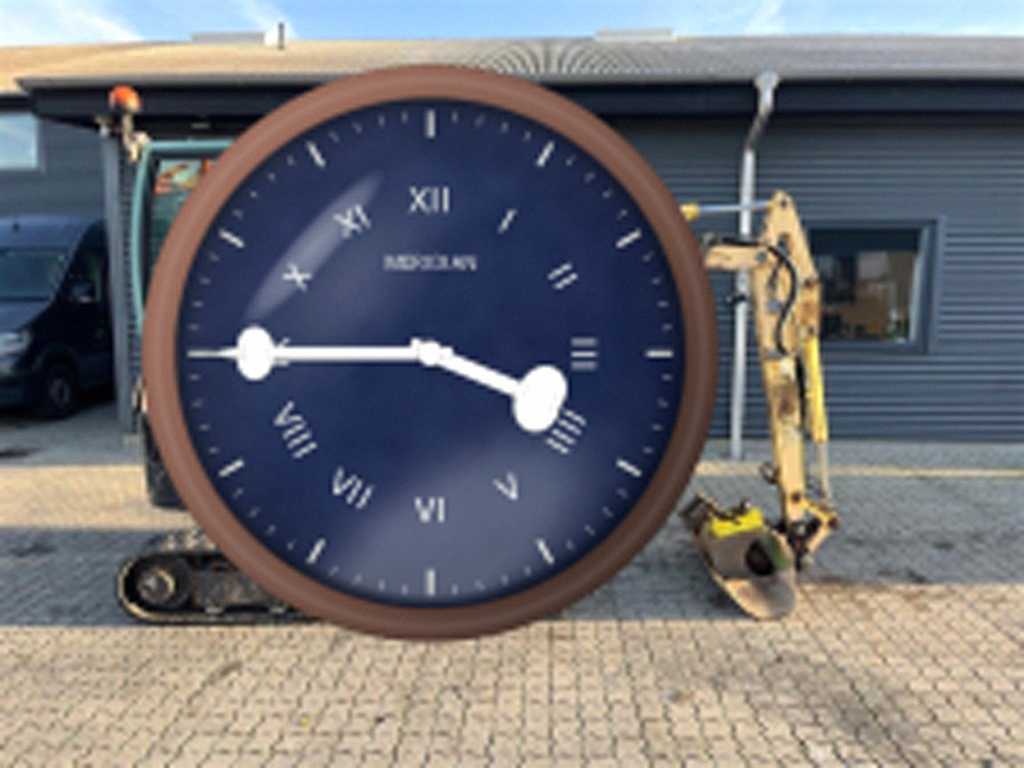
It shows 3.45
